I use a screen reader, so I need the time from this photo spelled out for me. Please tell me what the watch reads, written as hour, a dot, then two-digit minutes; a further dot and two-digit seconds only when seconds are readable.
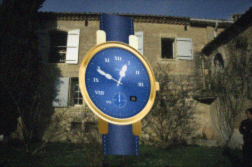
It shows 12.49
